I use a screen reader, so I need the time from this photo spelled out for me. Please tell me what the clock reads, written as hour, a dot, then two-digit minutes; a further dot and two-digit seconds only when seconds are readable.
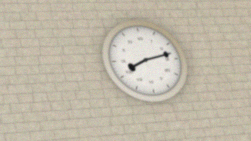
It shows 8.13
